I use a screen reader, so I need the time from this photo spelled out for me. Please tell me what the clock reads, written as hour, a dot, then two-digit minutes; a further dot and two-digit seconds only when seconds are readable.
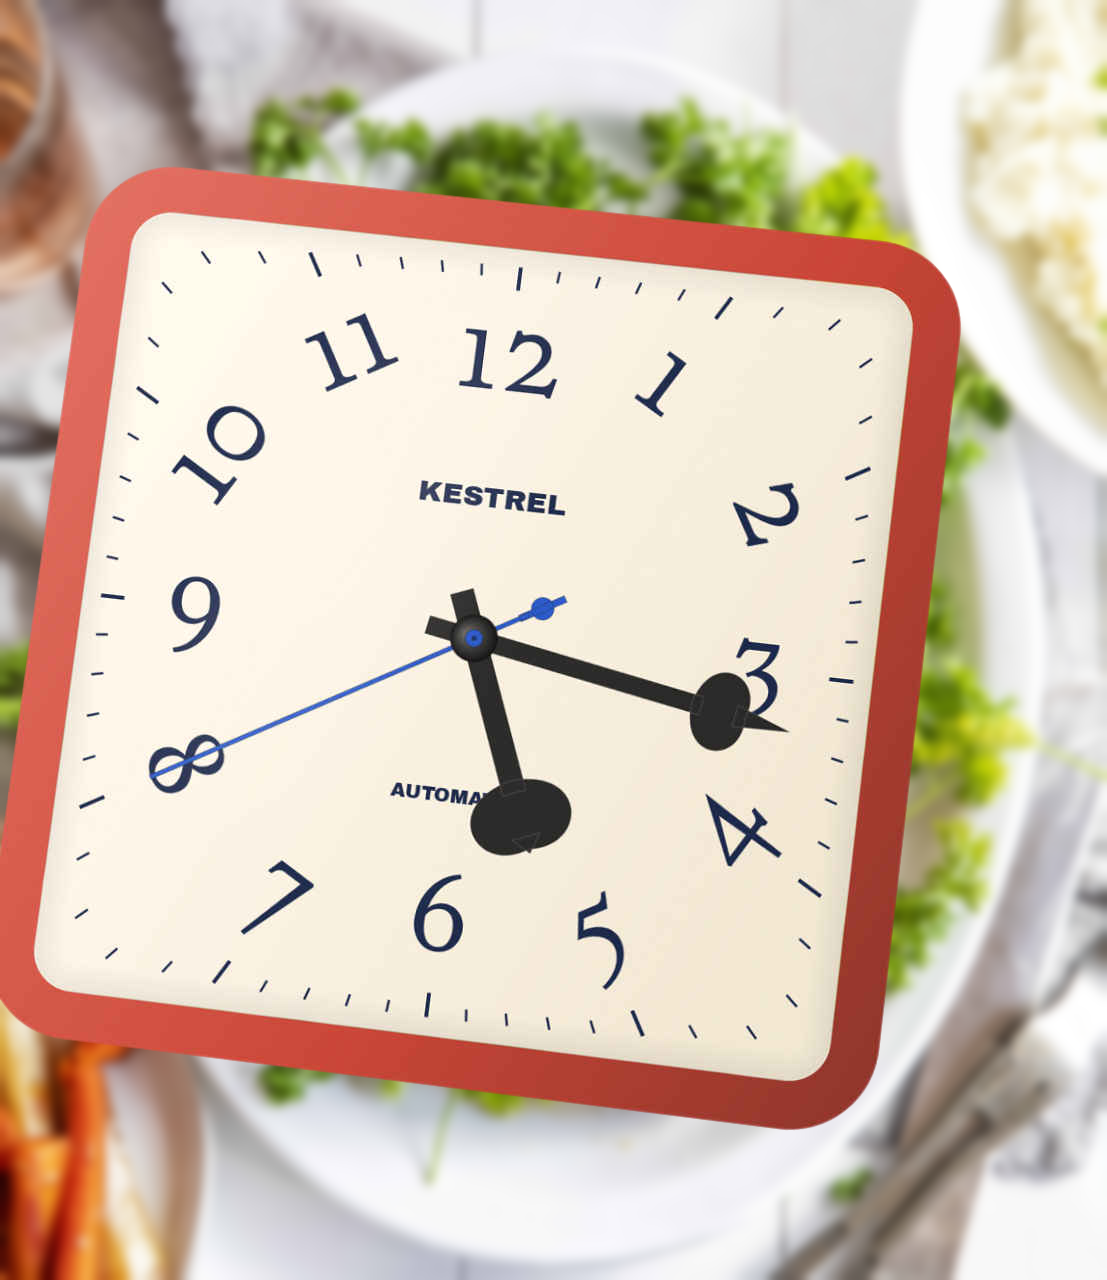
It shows 5.16.40
